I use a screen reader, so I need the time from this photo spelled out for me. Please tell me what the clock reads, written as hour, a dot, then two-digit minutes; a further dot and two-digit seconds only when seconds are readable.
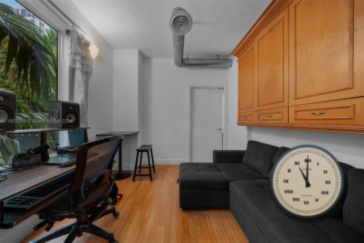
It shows 11.00
